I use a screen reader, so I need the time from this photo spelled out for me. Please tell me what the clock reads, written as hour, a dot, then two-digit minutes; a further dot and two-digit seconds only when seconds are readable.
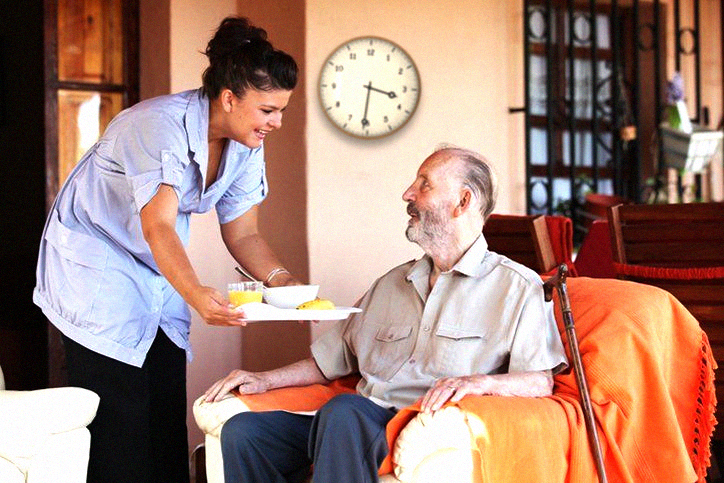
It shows 3.31
